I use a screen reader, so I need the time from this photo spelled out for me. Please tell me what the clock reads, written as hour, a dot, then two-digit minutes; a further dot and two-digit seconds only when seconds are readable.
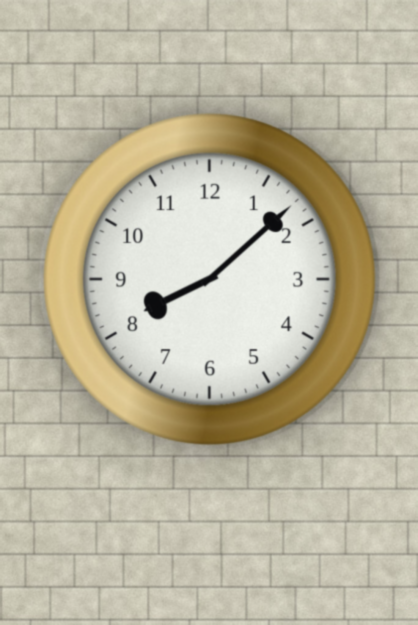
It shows 8.08
